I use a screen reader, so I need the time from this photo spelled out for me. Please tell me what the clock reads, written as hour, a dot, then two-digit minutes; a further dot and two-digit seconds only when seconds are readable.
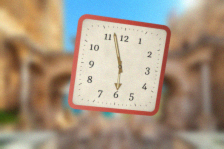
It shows 5.57
